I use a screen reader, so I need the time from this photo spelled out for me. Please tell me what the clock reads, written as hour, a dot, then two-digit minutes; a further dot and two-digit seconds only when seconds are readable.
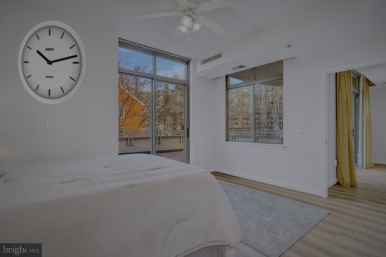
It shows 10.13
